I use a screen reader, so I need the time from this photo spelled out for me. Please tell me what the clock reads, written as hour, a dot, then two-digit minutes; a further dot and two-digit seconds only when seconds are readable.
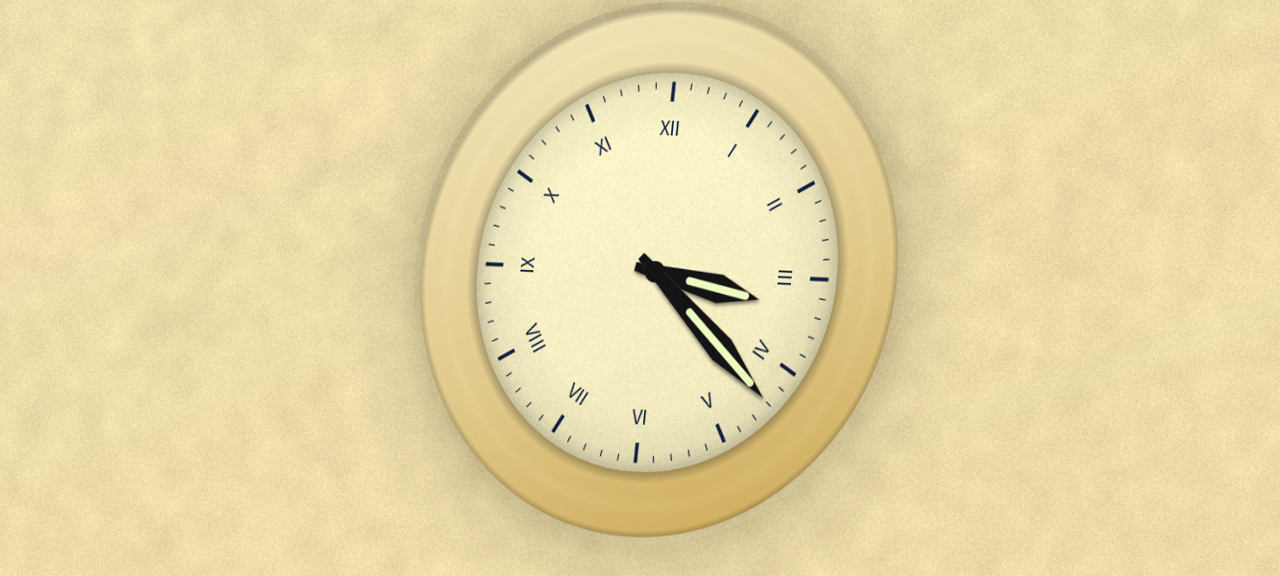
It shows 3.22
